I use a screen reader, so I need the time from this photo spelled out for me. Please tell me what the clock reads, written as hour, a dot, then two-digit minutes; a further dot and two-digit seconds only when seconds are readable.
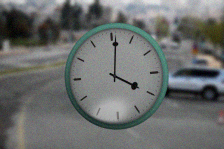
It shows 4.01
